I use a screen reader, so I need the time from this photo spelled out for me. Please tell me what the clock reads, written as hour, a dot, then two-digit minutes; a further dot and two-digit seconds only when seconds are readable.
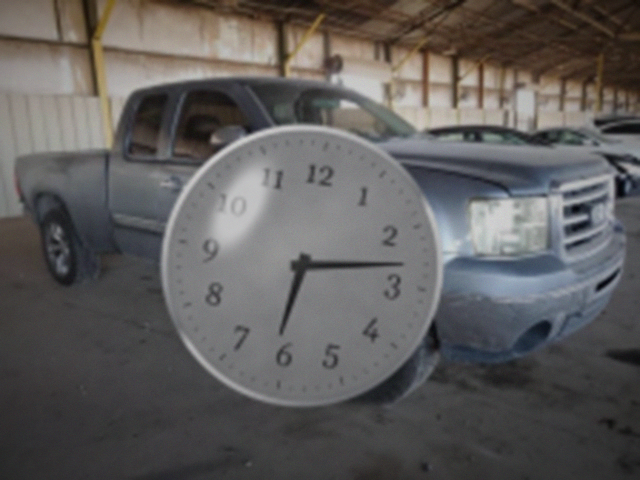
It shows 6.13
